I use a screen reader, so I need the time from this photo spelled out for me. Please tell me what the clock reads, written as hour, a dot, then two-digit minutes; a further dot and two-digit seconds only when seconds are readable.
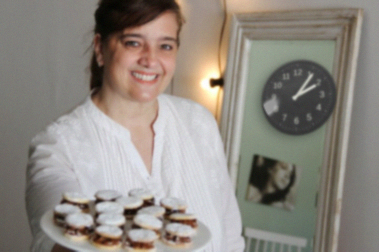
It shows 2.06
